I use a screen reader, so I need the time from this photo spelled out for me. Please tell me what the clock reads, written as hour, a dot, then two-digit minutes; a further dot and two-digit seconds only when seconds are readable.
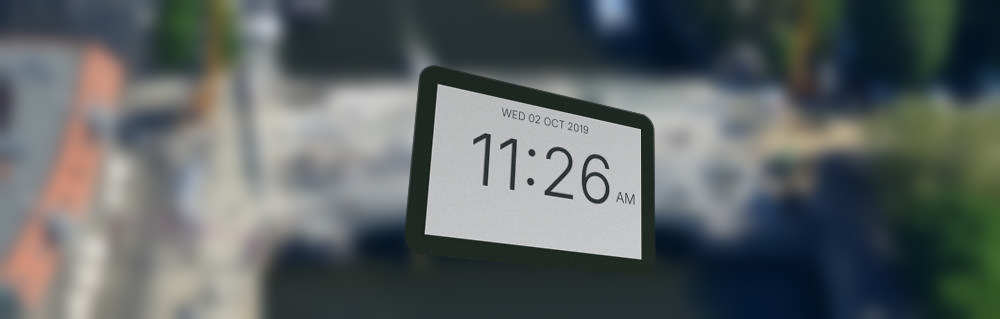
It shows 11.26
